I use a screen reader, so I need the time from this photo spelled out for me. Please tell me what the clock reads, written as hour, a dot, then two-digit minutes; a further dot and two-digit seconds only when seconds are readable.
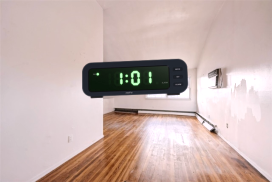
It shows 1.01
